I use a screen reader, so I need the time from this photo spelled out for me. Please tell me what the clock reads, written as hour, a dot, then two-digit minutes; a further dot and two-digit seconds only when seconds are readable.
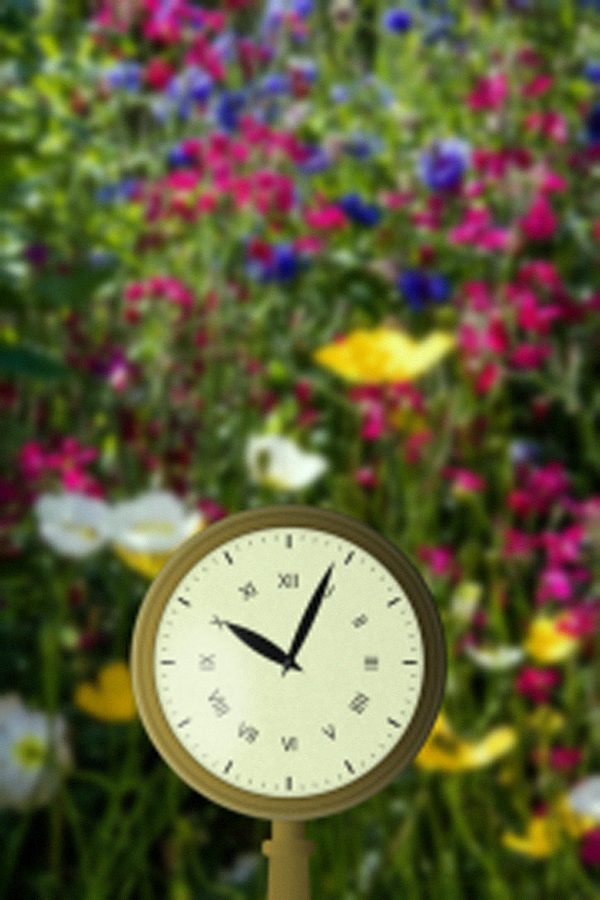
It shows 10.04
